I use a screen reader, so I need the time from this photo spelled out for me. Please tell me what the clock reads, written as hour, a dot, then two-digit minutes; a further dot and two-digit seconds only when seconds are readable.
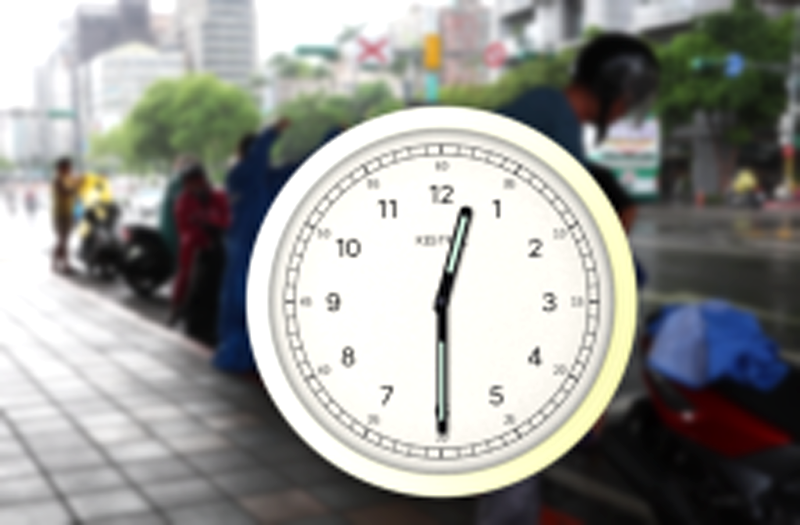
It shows 12.30
